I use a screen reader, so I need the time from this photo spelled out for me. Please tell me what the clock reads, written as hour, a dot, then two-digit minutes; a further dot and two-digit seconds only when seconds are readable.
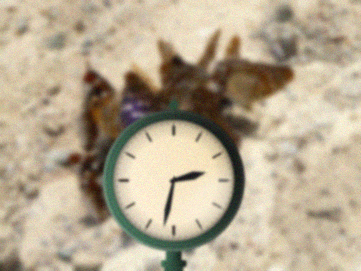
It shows 2.32
